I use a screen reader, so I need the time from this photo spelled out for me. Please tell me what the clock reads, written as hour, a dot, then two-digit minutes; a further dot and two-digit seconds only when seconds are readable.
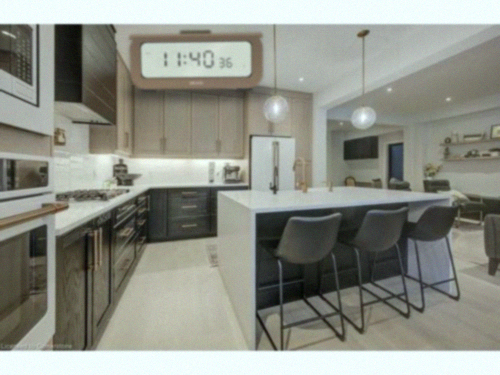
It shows 11.40
